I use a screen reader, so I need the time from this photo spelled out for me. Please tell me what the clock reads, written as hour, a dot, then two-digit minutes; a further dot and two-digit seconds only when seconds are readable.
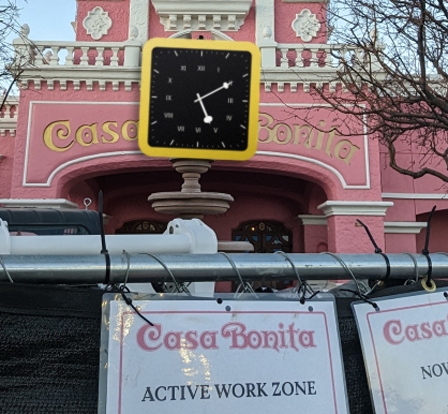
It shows 5.10
